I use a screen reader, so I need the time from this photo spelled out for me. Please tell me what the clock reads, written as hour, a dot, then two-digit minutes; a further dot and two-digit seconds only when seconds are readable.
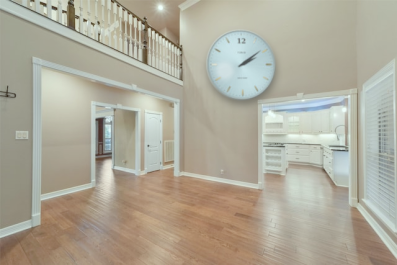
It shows 2.09
